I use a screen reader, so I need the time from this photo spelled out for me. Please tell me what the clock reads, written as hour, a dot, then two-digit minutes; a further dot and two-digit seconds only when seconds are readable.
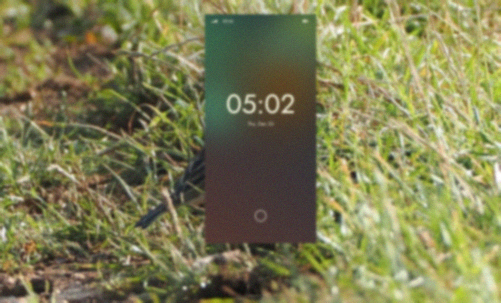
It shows 5.02
